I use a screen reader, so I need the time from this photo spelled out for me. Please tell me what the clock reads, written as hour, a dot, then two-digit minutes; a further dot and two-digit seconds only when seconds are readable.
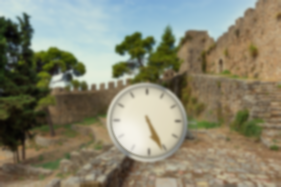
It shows 5.26
